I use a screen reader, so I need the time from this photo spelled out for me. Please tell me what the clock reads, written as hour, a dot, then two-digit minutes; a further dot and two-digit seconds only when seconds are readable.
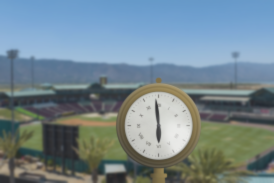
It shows 5.59
